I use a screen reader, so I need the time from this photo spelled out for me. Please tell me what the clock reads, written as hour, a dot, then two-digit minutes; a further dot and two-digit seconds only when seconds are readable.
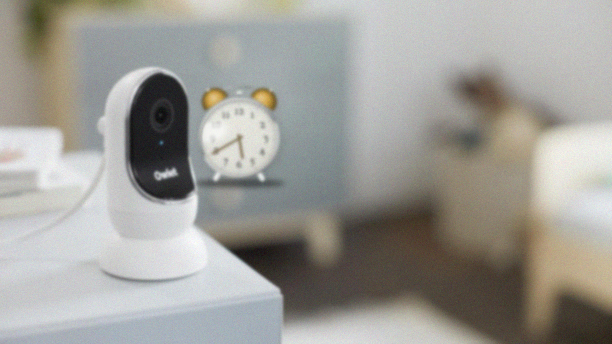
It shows 5.40
